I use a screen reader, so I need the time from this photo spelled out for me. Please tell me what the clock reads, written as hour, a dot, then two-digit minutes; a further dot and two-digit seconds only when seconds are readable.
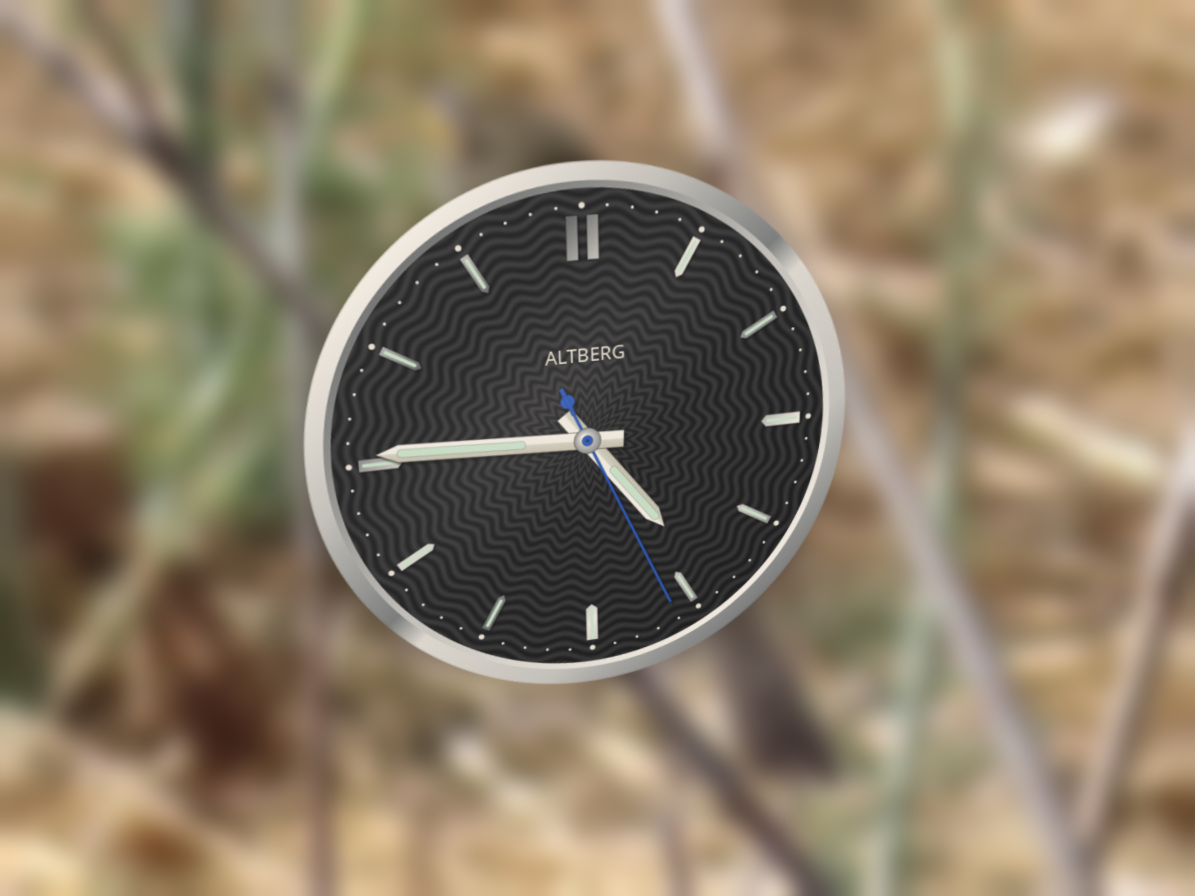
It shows 4.45.26
